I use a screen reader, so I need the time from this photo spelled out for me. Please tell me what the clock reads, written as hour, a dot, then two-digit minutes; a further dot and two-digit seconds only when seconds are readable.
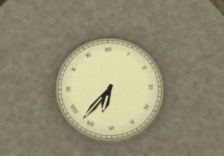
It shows 6.37
